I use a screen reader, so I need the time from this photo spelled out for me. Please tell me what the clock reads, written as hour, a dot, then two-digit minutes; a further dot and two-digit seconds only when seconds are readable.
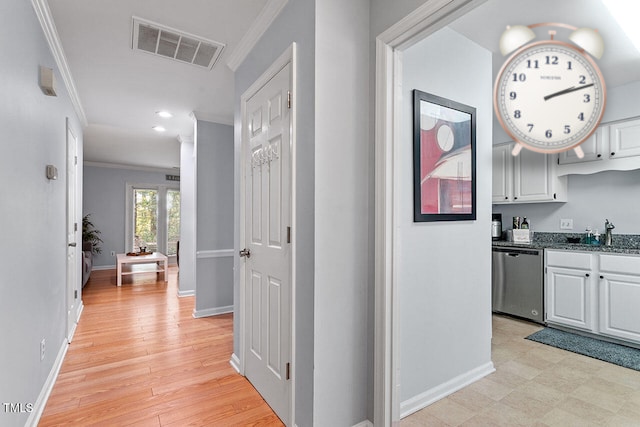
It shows 2.12
